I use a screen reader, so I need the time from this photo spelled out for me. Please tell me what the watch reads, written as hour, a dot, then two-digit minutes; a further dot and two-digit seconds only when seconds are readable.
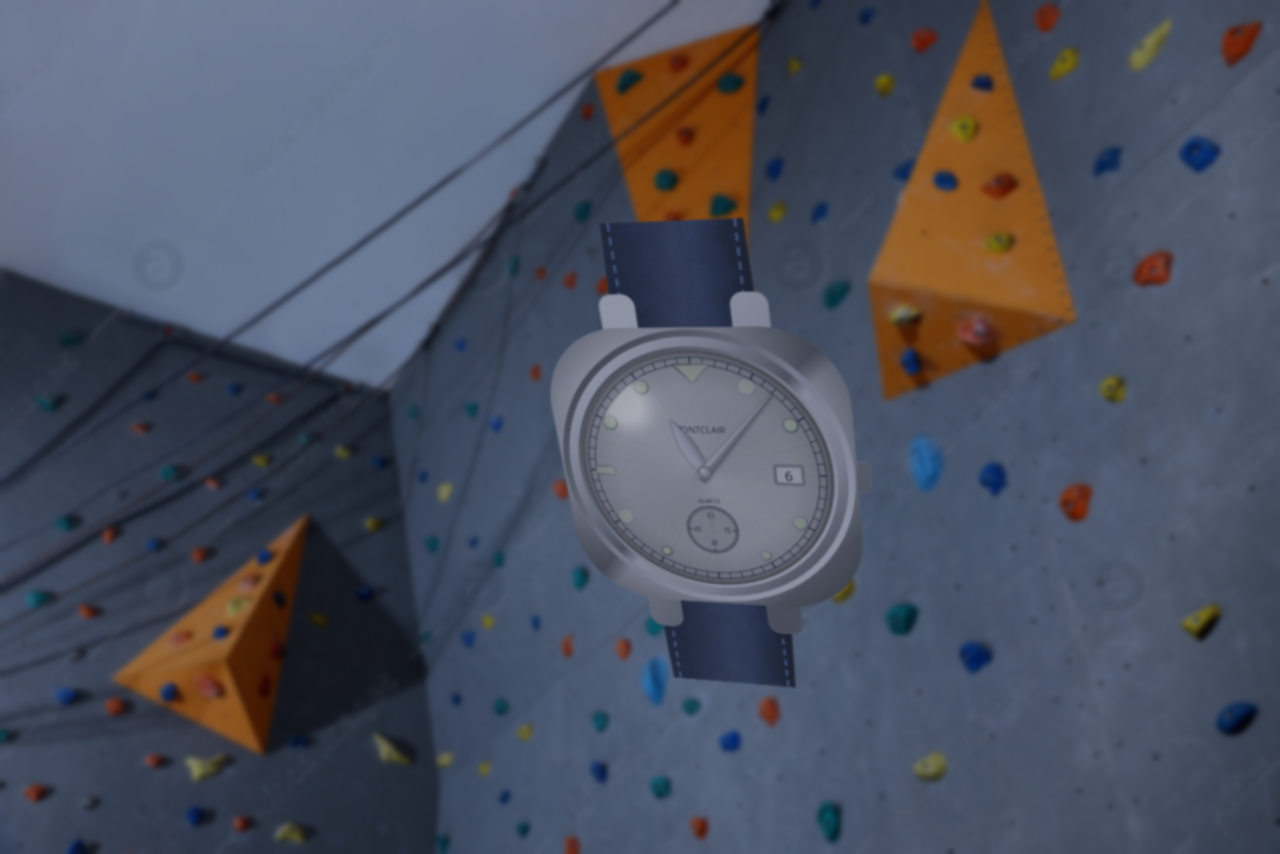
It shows 11.07
